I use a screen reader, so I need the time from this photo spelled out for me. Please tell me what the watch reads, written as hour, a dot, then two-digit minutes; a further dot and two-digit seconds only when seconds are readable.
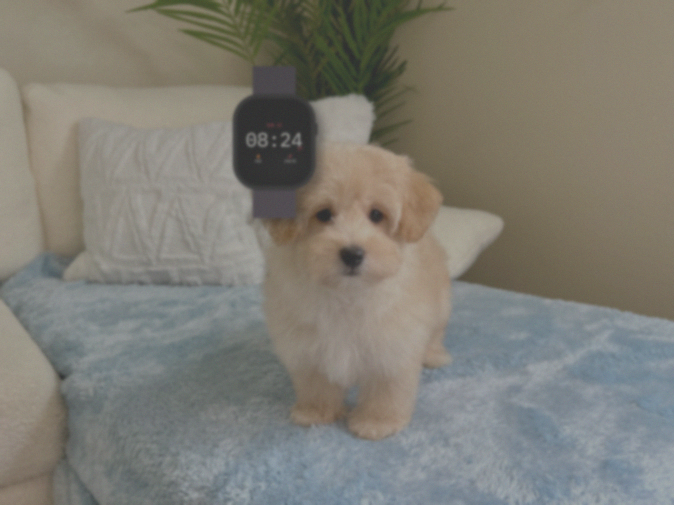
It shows 8.24
